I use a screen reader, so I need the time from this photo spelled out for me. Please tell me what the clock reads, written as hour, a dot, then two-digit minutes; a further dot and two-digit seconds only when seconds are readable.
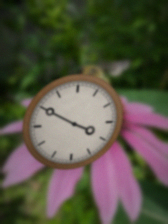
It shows 3.50
